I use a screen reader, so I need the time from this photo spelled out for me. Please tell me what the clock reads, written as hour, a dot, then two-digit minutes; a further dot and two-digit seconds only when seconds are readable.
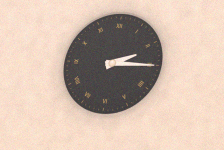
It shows 2.15
